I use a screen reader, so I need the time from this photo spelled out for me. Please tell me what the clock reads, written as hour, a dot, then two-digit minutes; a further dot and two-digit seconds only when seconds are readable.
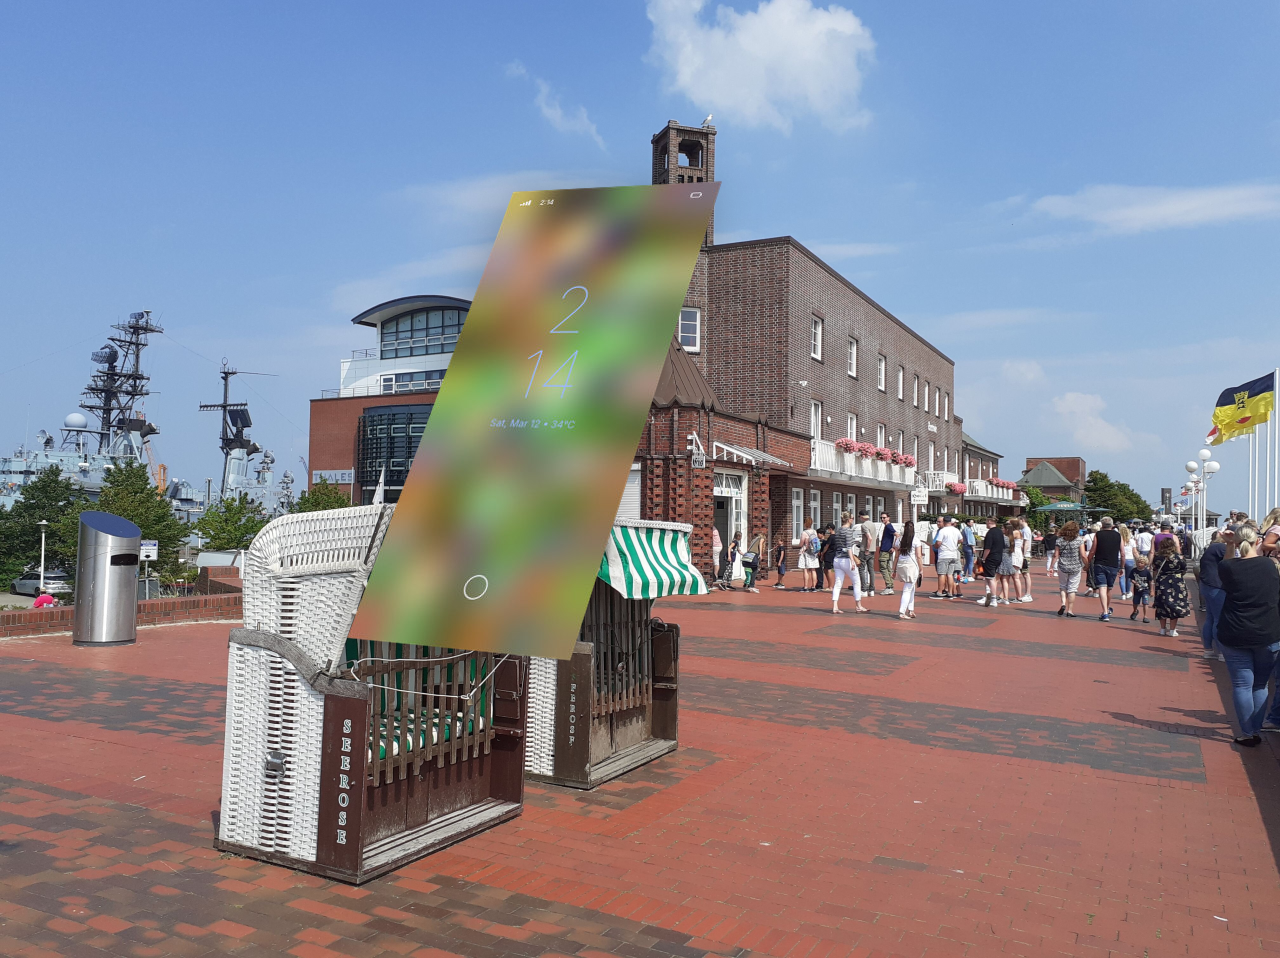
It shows 2.14
